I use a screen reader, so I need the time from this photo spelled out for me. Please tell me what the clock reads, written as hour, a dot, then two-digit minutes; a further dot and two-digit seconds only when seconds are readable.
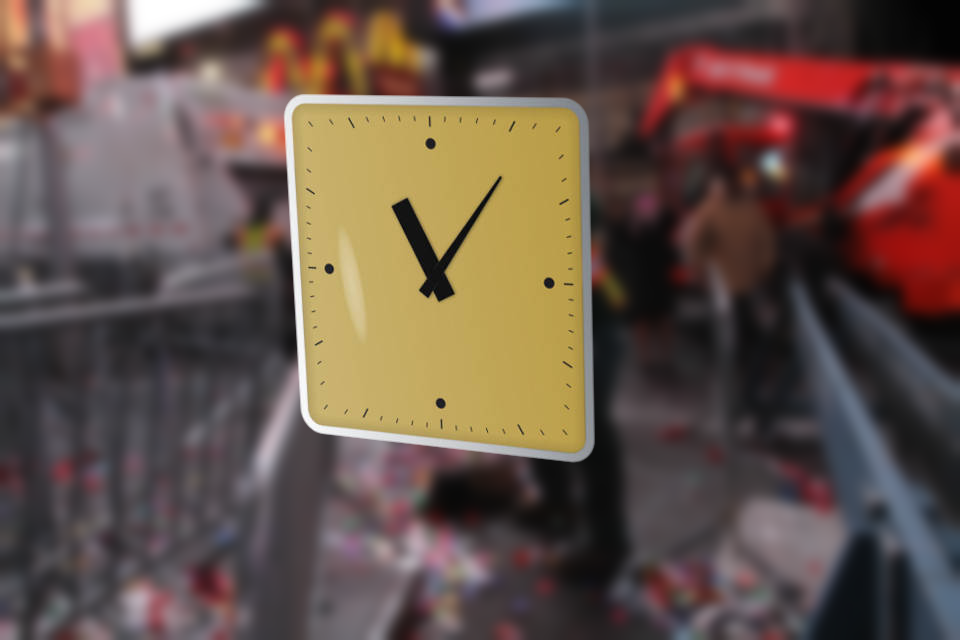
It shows 11.06
